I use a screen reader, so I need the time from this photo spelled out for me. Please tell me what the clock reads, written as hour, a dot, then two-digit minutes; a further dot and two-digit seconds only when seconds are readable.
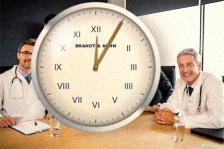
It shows 12.05
